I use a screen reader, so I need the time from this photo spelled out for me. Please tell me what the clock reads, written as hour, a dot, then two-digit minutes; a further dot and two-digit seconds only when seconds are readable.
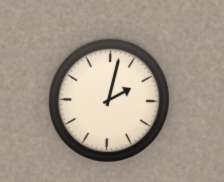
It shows 2.02
